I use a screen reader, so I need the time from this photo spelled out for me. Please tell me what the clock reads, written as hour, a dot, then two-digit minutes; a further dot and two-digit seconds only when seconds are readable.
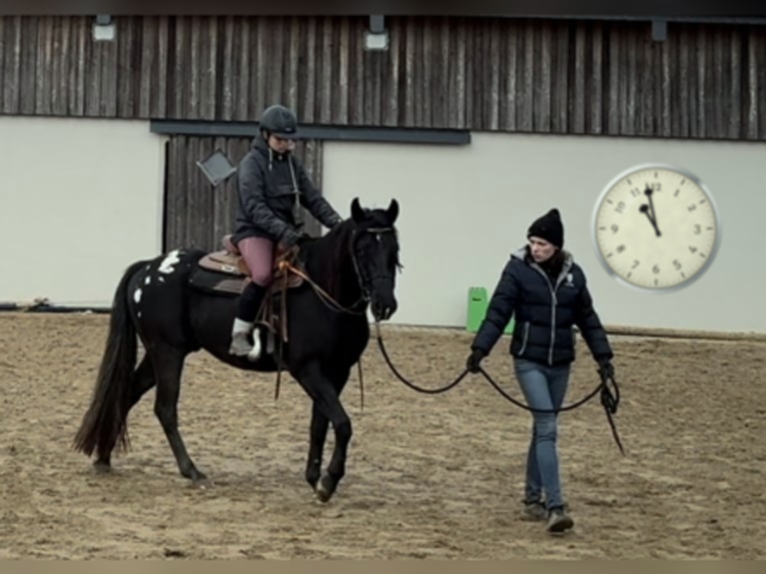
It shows 10.58
